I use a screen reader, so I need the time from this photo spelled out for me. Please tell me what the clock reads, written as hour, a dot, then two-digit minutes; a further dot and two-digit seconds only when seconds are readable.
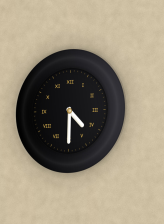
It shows 4.30
